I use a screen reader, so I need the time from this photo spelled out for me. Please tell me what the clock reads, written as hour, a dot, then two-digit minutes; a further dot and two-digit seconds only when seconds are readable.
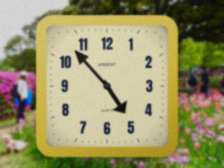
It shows 4.53
